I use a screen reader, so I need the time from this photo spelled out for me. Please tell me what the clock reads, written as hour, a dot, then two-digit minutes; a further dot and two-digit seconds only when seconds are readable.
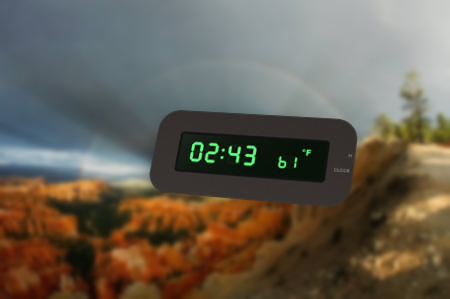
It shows 2.43
